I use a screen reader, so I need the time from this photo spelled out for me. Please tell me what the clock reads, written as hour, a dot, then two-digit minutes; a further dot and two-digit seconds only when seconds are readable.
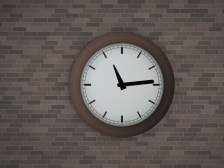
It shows 11.14
